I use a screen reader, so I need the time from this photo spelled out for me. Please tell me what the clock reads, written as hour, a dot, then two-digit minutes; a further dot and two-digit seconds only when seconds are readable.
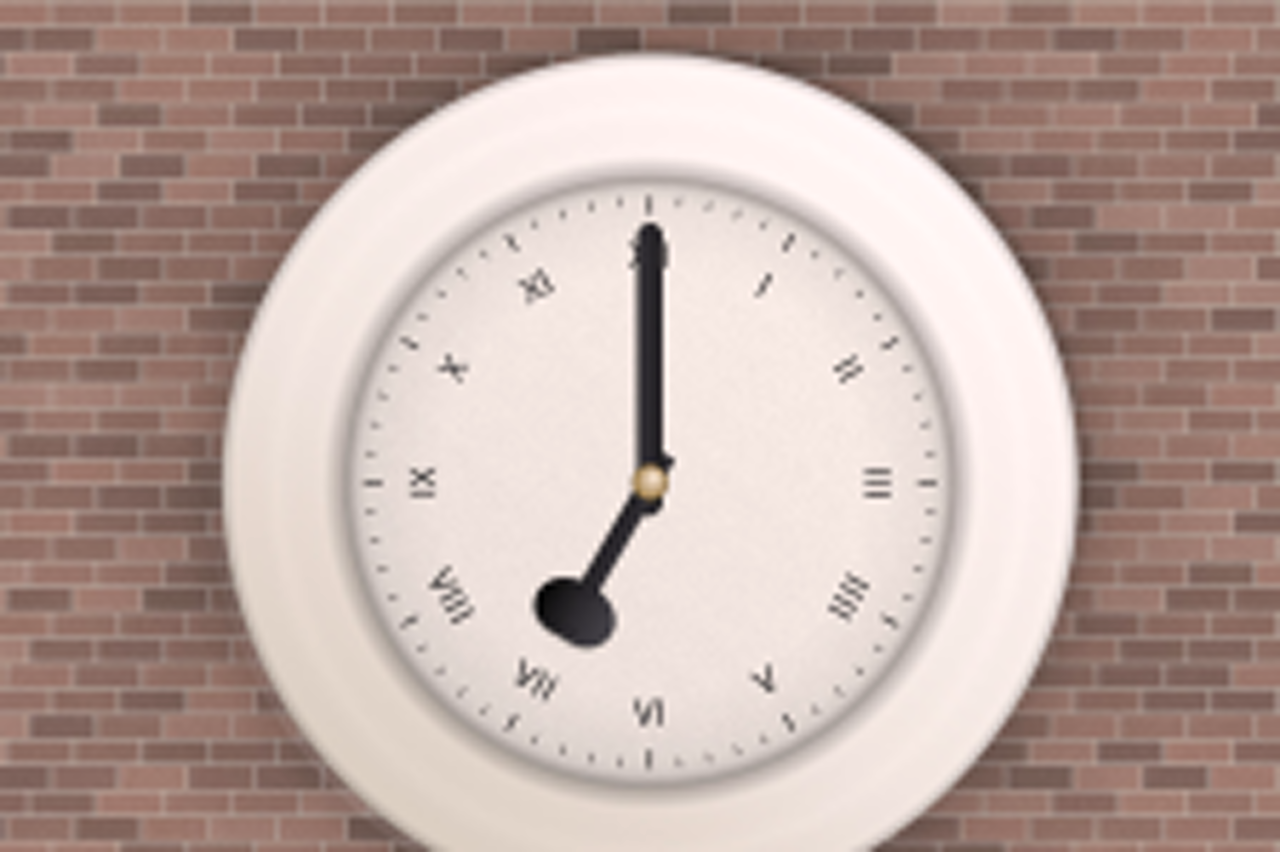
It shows 7.00
